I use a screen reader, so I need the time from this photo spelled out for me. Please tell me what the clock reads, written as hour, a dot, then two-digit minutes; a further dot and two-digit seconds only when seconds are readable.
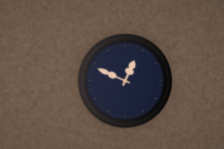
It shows 12.49
